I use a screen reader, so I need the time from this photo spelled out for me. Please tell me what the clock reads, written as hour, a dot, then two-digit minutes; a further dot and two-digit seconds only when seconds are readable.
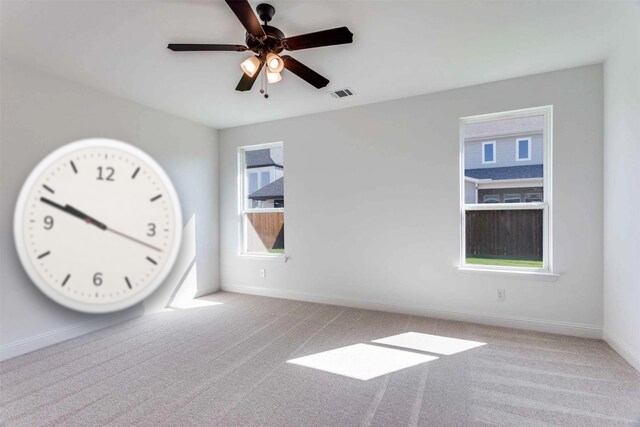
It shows 9.48.18
